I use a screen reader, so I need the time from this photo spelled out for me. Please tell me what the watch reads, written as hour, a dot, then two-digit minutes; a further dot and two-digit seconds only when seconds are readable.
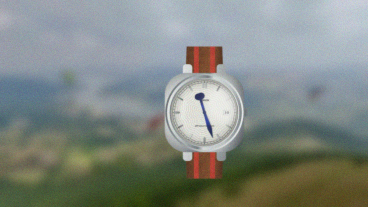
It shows 11.27
